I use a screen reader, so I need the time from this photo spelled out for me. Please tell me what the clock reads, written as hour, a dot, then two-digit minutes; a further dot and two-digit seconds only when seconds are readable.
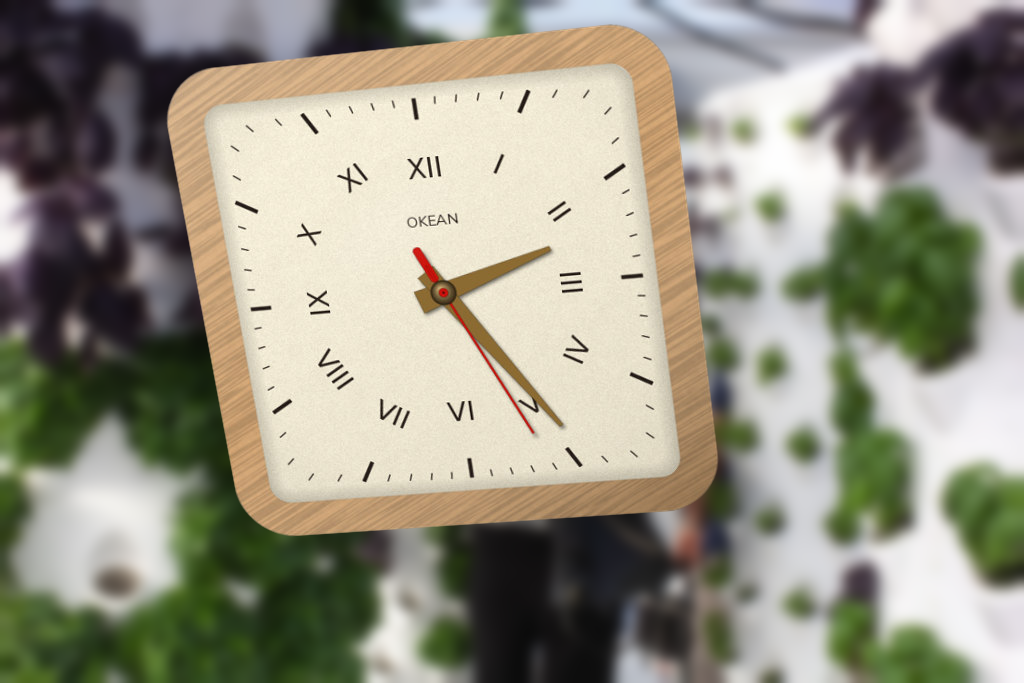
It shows 2.24.26
